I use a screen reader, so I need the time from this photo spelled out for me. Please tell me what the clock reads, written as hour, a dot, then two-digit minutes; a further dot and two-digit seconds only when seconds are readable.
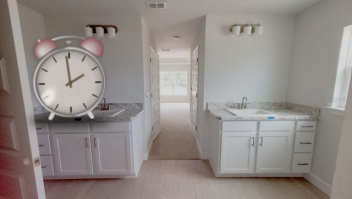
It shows 1.59
